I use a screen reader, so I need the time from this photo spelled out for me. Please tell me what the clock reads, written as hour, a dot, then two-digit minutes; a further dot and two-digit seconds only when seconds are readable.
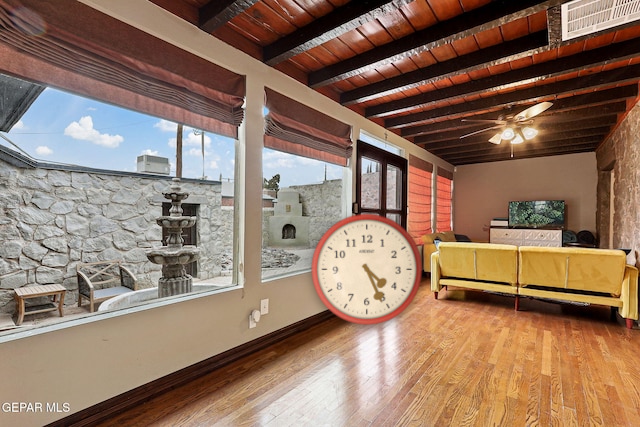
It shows 4.26
